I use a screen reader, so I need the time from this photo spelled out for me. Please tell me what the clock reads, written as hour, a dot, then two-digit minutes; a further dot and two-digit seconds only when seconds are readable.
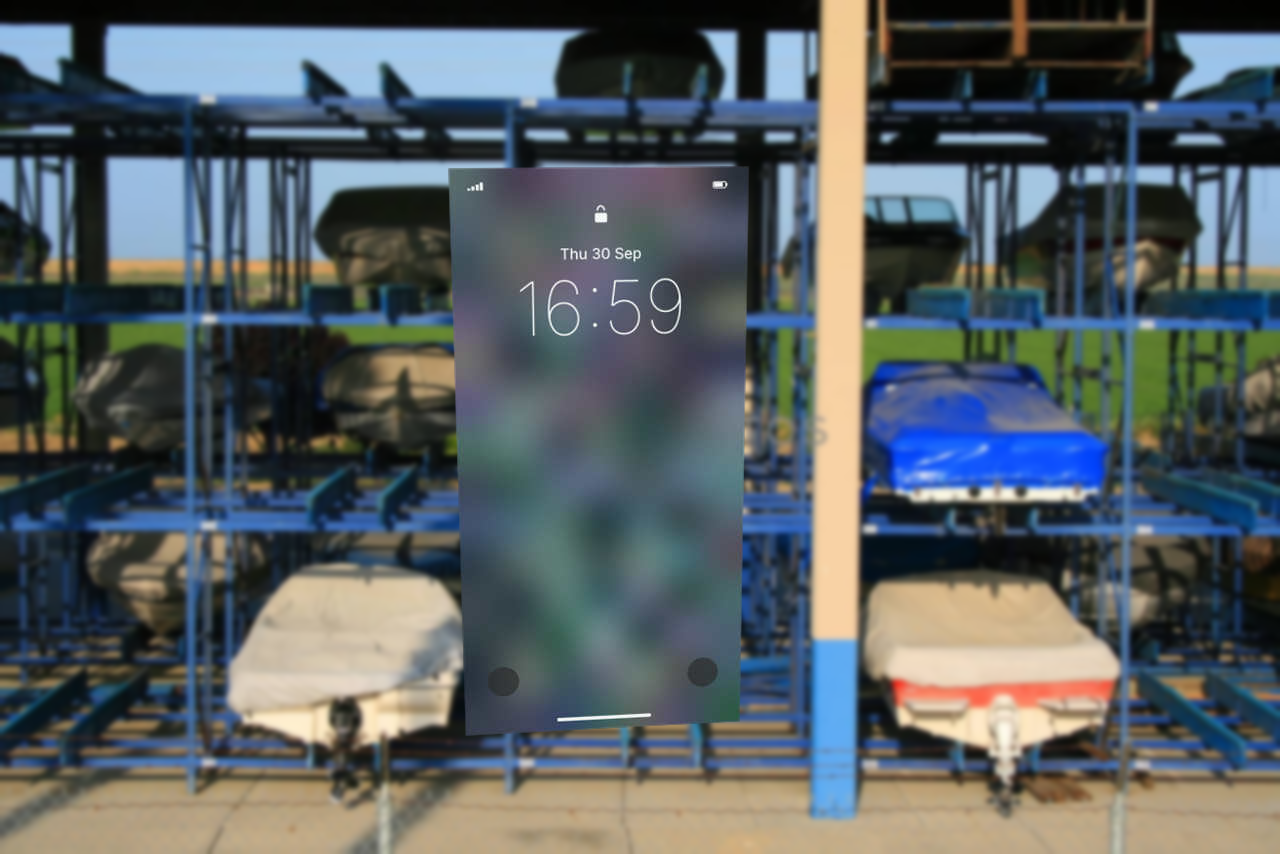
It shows 16.59
